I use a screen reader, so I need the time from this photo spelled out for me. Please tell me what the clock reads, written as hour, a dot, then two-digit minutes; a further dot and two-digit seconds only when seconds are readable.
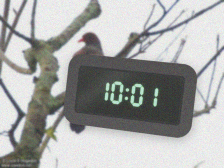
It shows 10.01
